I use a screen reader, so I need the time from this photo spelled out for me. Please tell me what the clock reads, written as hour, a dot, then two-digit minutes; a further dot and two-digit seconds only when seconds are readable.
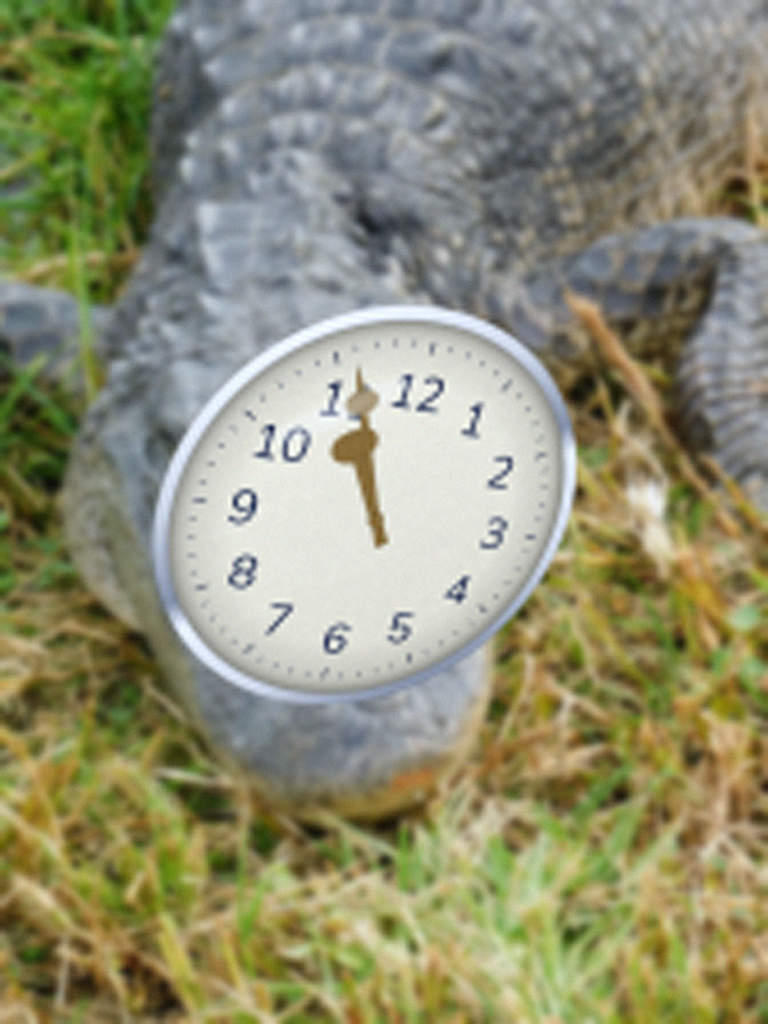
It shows 10.56
